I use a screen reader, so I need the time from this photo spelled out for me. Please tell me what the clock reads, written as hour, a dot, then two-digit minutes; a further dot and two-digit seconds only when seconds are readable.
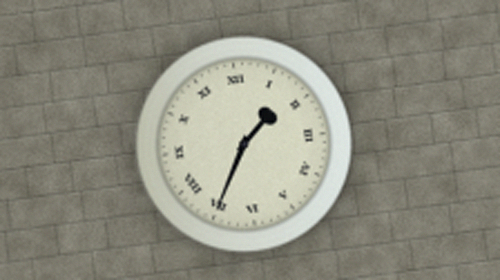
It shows 1.35
